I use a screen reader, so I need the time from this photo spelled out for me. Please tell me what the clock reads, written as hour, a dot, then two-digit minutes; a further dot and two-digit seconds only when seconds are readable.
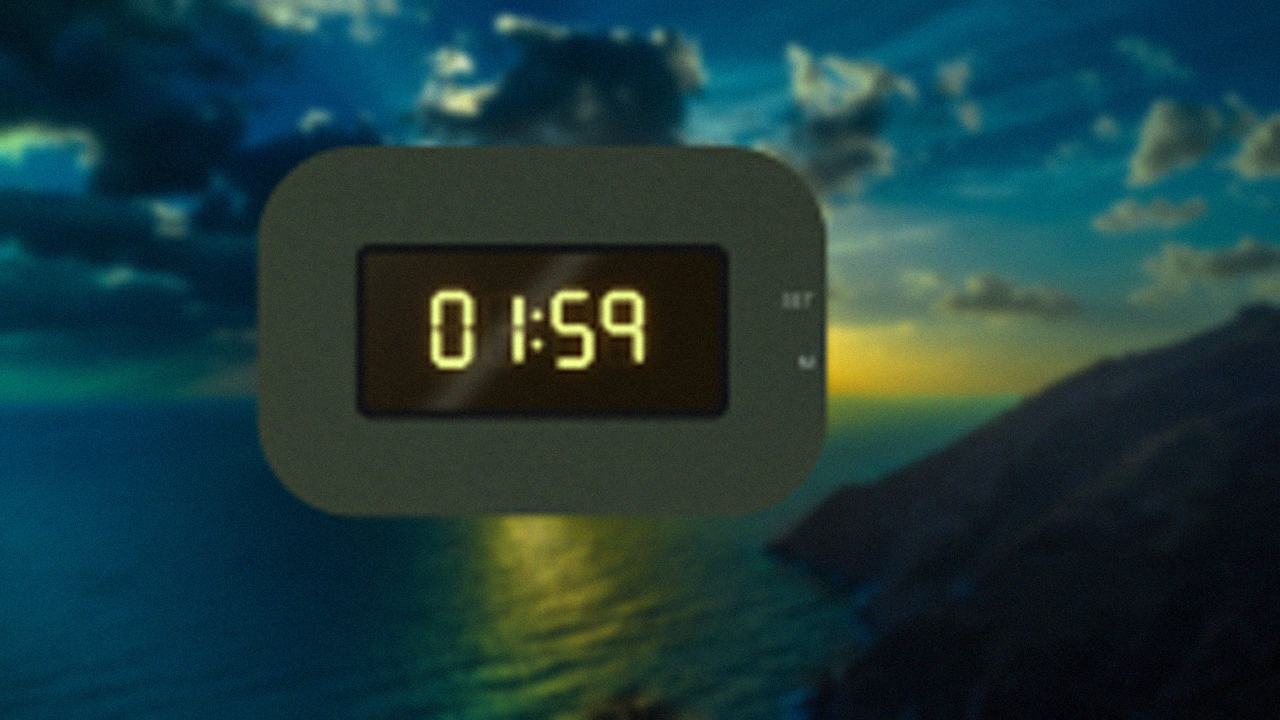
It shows 1.59
